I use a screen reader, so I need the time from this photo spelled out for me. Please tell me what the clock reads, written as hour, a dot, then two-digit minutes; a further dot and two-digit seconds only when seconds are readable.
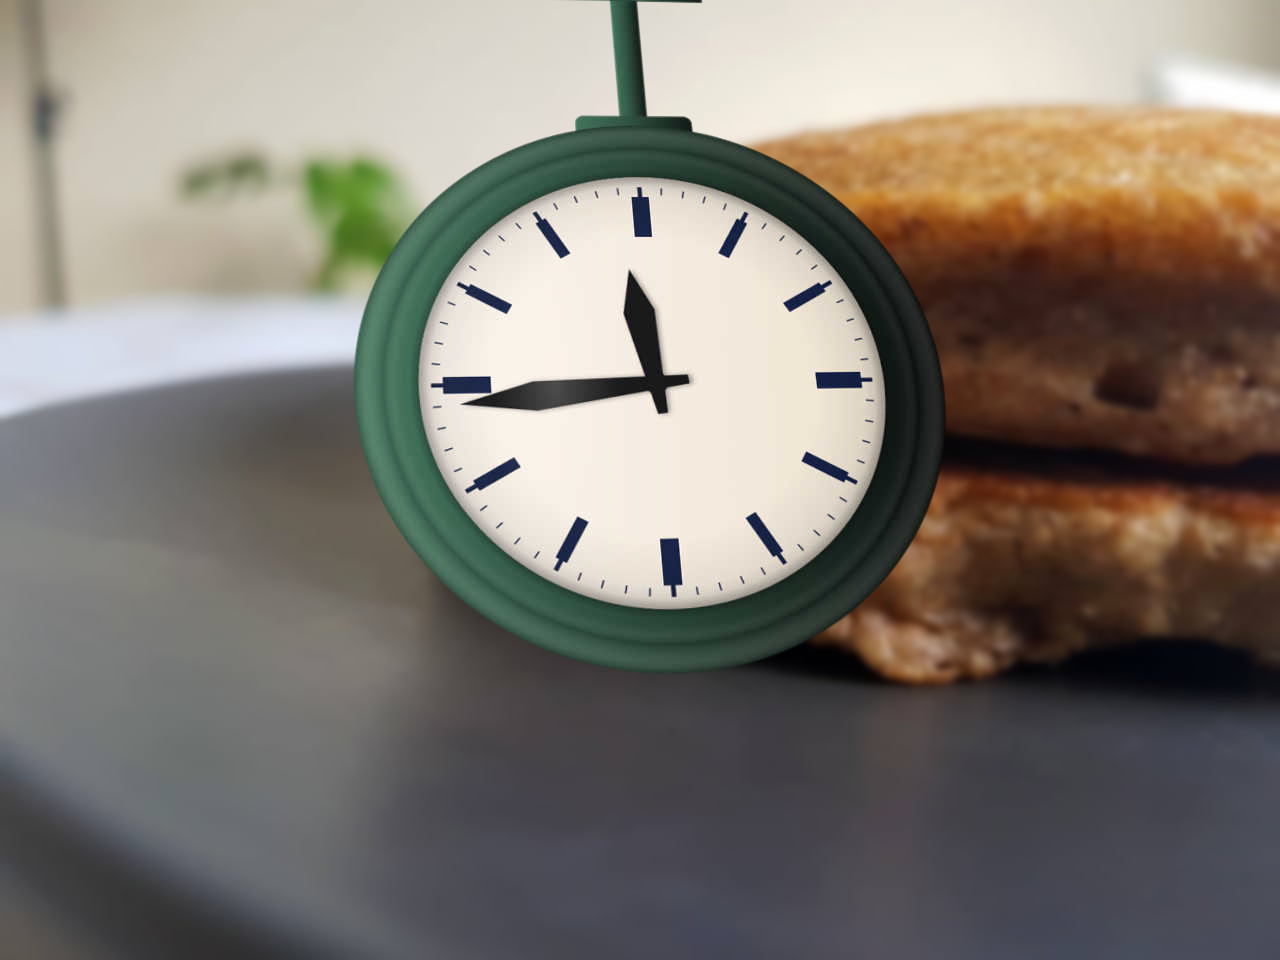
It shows 11.44
